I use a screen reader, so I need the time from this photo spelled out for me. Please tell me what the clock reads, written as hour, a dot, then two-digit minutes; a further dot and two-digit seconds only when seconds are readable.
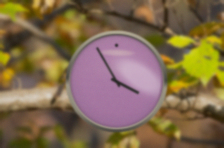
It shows 3.55
